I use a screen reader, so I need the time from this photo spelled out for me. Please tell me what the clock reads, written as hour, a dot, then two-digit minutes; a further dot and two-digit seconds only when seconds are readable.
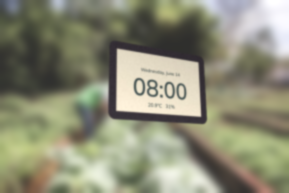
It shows 8.00
